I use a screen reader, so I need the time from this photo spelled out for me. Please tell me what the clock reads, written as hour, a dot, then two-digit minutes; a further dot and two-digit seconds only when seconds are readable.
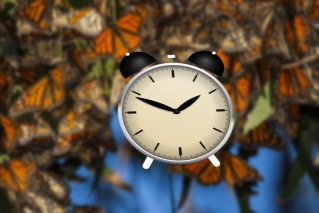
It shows 1.49
